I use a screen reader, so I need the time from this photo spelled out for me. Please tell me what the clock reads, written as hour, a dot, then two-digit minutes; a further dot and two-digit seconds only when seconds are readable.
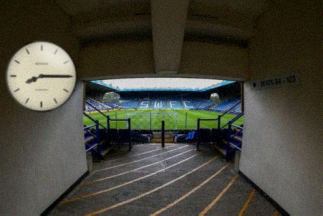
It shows 8.15
